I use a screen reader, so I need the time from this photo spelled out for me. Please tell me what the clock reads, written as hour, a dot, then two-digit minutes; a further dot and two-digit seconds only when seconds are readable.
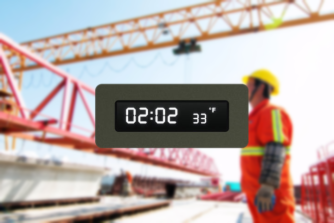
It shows 2.02
